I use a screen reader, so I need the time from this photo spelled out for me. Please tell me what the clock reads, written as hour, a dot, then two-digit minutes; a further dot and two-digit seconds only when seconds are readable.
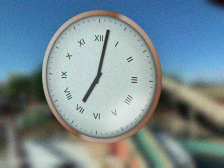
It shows 7.02
